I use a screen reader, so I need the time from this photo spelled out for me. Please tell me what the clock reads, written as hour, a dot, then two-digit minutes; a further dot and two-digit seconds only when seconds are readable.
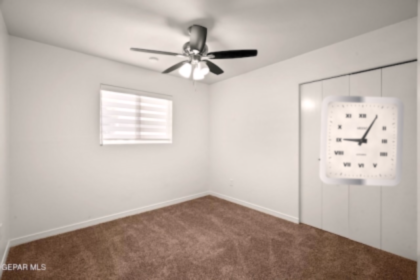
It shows 9.05
